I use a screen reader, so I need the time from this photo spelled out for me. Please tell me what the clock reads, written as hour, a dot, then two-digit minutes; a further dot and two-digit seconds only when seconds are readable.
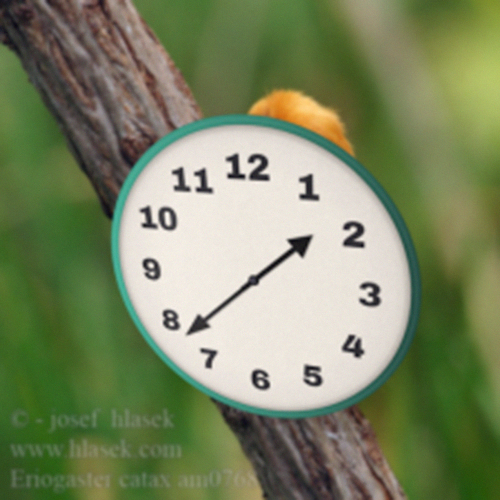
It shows 1.38
